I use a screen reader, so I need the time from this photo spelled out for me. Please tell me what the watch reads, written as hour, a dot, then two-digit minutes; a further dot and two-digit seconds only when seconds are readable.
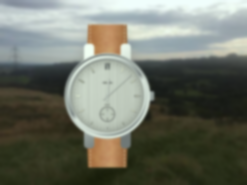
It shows 12.08
